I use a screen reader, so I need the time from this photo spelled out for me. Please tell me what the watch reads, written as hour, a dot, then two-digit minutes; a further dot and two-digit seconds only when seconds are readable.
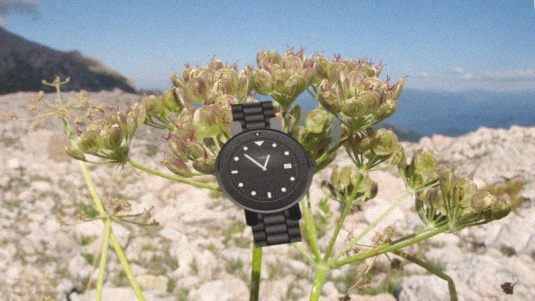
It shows 12.53
